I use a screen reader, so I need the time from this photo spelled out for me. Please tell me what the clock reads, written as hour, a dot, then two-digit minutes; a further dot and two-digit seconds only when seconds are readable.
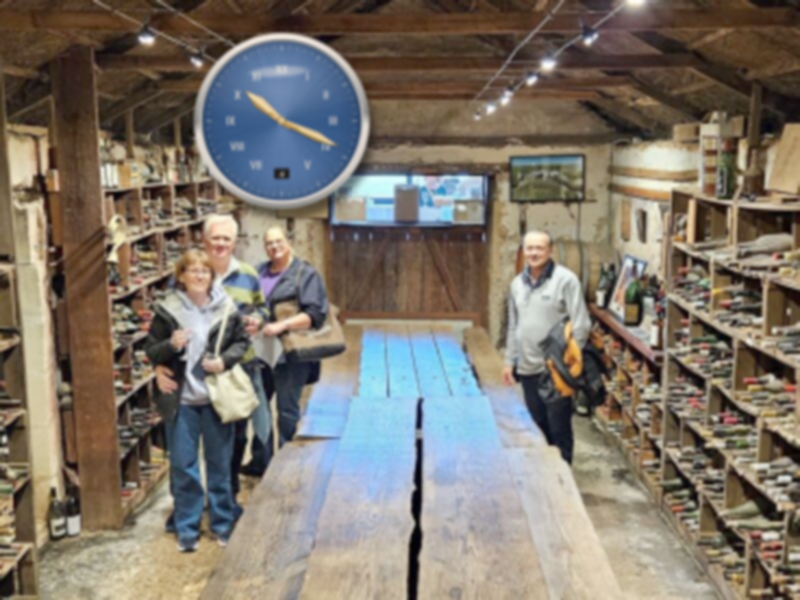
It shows 10.19
